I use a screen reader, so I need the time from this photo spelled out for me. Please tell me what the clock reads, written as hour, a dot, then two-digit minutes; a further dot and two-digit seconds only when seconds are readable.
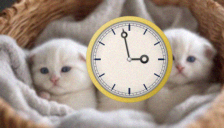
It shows 2.58
